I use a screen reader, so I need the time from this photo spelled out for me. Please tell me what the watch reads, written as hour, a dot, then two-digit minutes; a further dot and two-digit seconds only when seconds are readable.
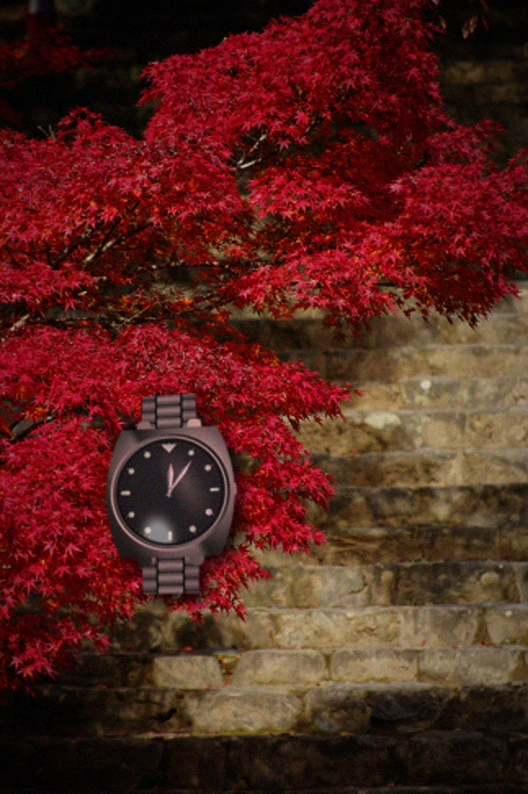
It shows 12.06
